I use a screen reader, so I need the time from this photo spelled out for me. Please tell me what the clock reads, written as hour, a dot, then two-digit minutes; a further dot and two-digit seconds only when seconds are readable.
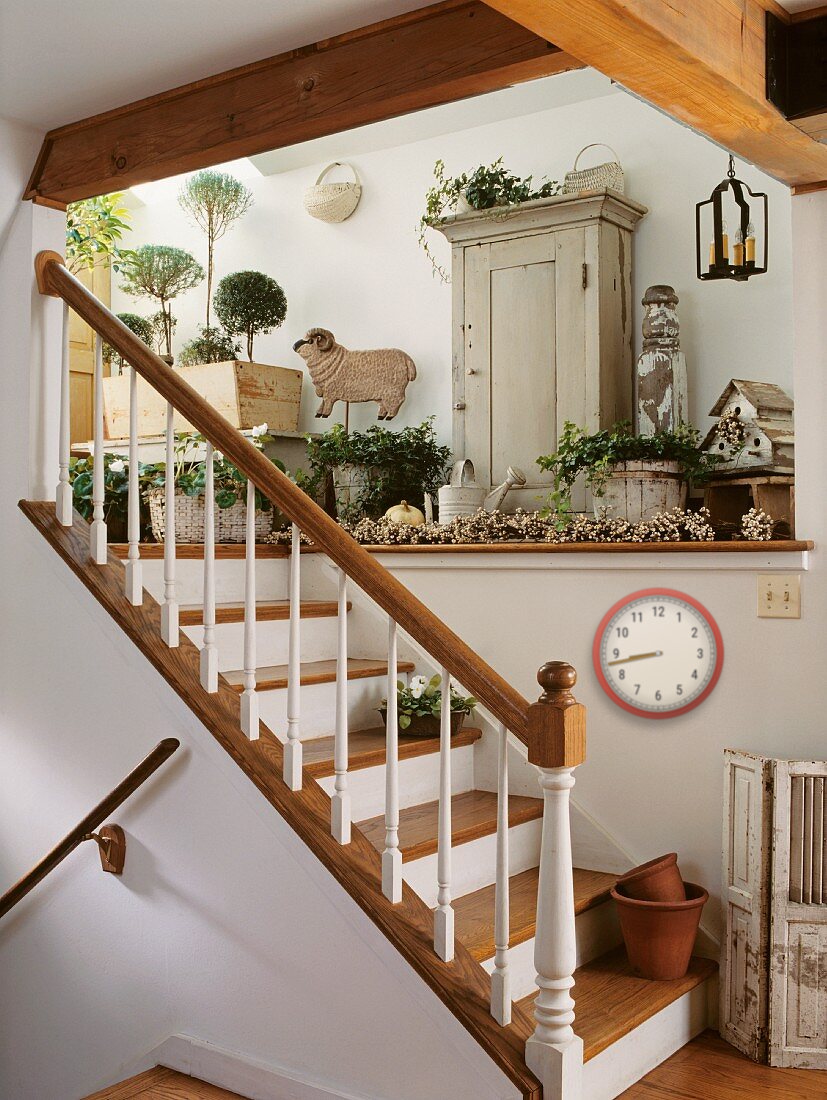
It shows 8.43
